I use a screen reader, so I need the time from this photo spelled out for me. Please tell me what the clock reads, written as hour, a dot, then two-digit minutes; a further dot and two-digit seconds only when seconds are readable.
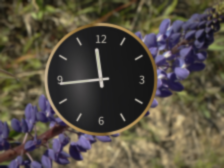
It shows 11.44
